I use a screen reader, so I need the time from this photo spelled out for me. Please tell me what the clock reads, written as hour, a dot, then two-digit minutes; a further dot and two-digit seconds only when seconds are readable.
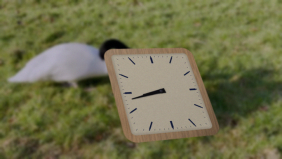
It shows 8.43
